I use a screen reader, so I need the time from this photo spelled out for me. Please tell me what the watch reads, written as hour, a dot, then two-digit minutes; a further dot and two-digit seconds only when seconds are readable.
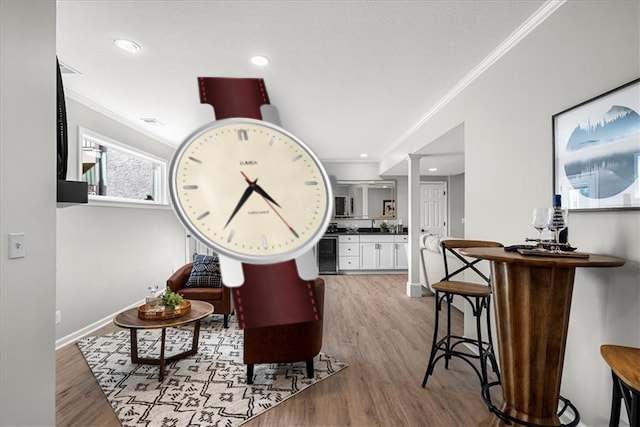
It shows 4.36.25
